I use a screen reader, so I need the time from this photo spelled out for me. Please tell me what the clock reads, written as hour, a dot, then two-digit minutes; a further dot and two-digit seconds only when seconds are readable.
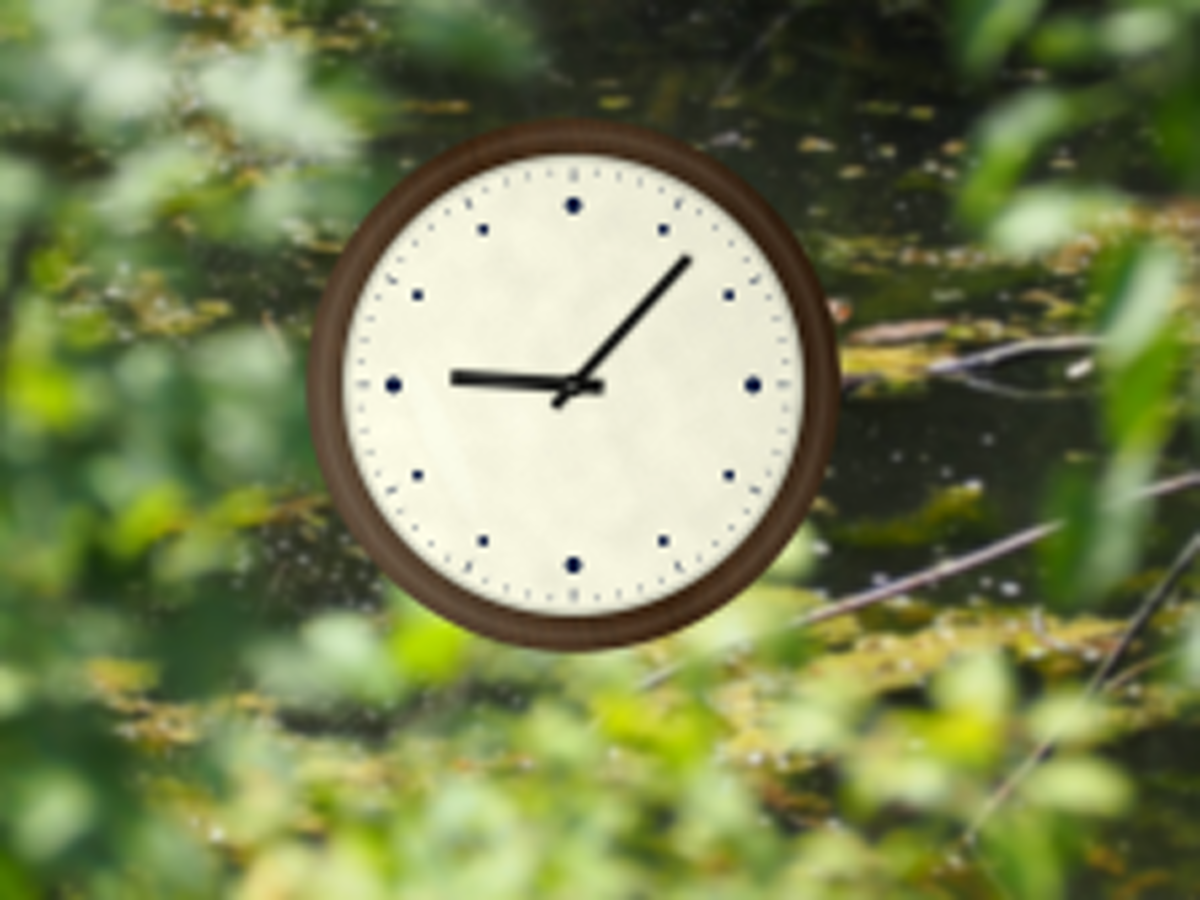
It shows 9.07
